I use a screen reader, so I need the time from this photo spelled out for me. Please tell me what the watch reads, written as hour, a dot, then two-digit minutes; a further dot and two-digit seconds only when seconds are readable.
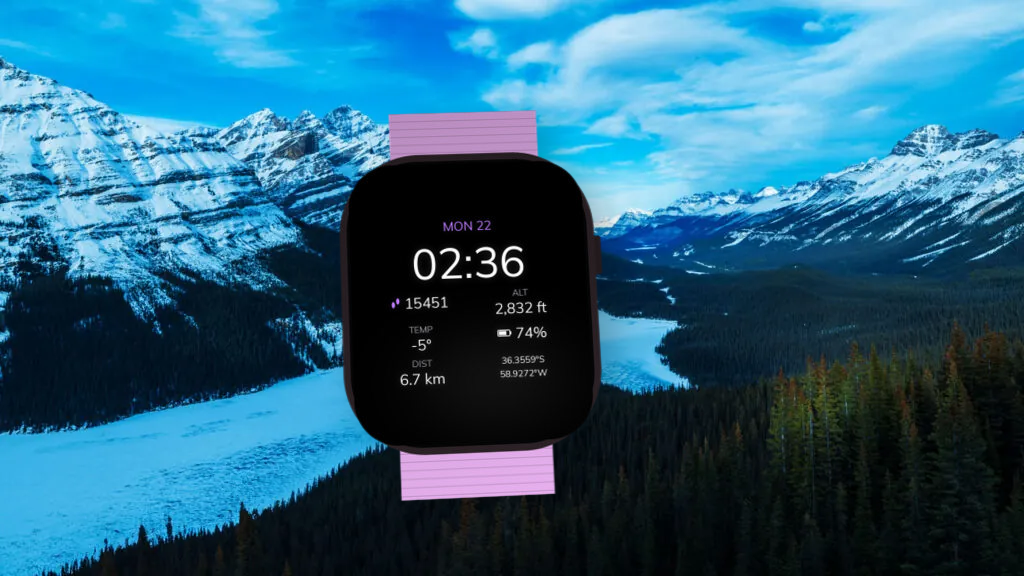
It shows 2.36
